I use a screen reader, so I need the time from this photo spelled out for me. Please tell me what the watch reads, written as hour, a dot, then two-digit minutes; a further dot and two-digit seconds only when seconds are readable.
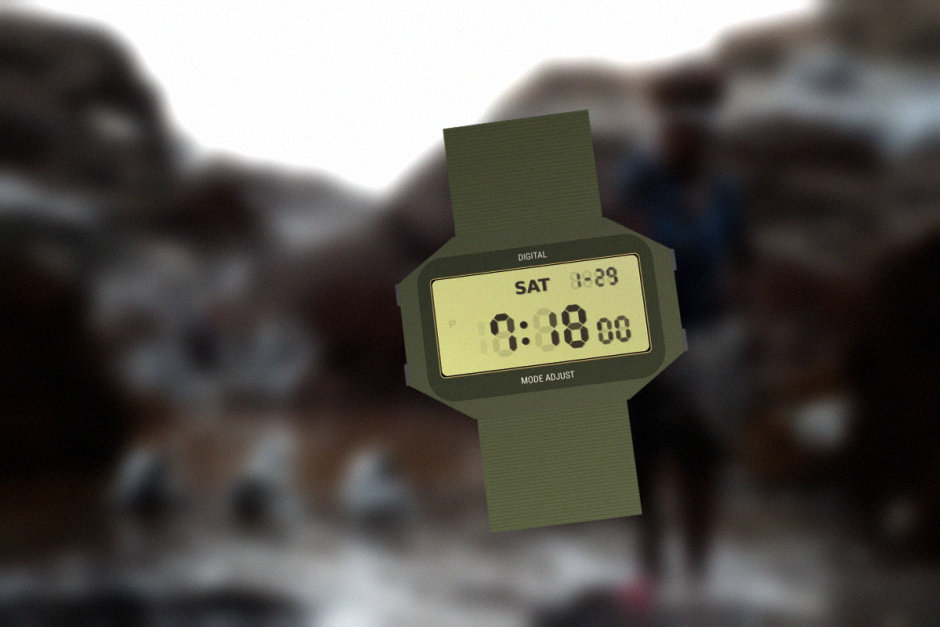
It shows 7.18.00
